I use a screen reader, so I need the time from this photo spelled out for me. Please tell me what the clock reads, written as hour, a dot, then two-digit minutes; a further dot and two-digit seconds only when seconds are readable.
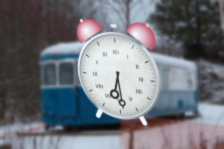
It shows 6.29
